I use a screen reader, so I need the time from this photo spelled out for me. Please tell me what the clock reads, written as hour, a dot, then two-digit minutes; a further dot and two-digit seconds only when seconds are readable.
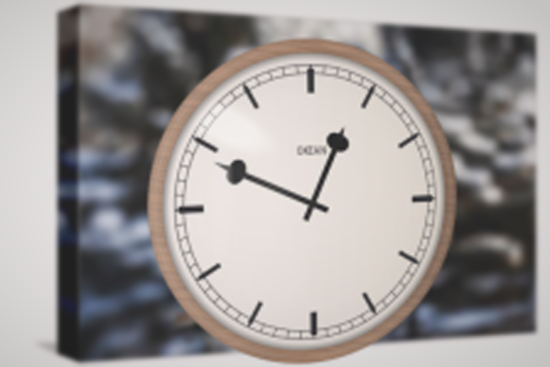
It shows 12.49
